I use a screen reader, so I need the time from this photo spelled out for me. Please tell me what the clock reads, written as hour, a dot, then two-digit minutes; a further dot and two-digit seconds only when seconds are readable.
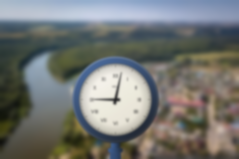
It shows 9.02
